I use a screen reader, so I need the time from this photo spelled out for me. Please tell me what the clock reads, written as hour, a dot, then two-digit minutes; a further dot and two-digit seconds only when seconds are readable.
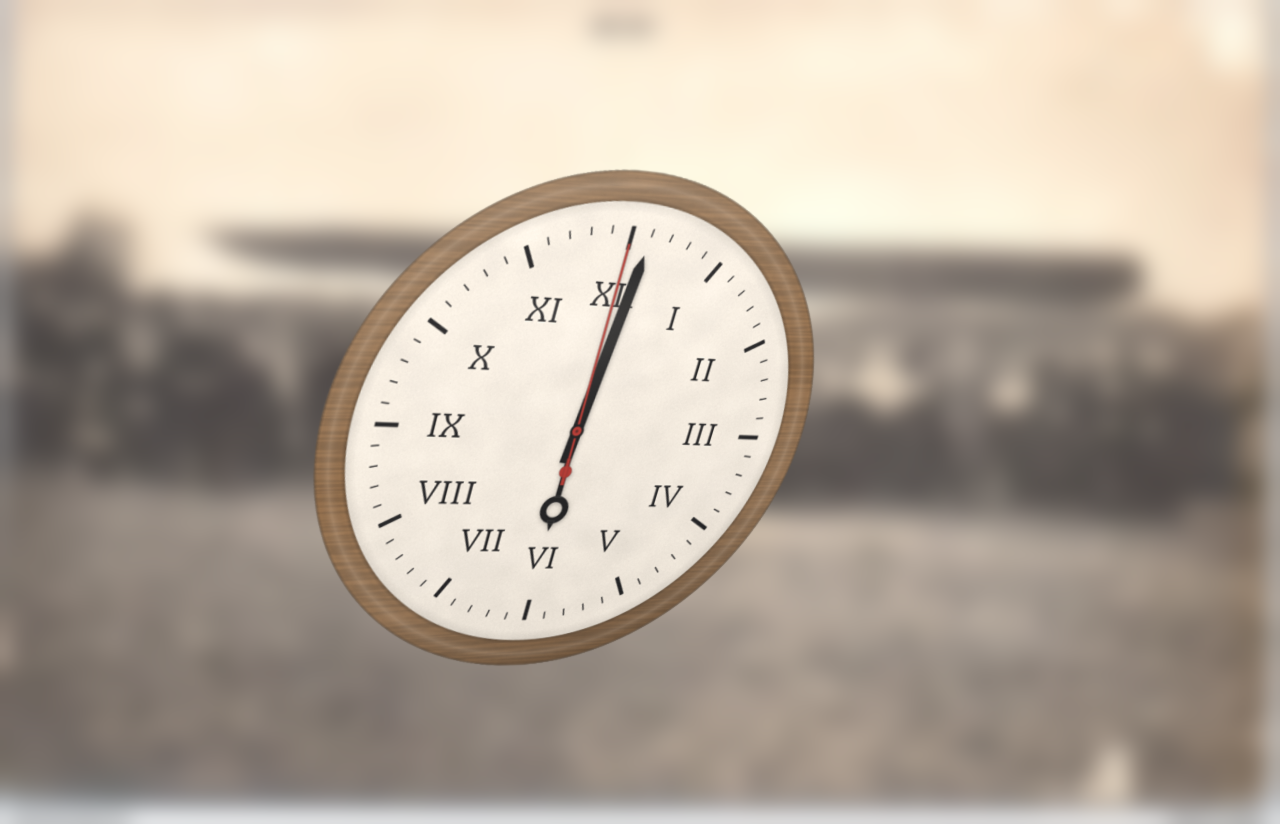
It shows 6.01.00
